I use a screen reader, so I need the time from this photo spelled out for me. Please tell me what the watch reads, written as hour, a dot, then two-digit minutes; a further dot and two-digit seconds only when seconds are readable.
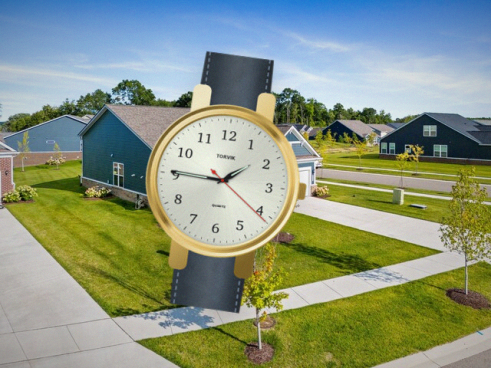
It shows 1.45.21
